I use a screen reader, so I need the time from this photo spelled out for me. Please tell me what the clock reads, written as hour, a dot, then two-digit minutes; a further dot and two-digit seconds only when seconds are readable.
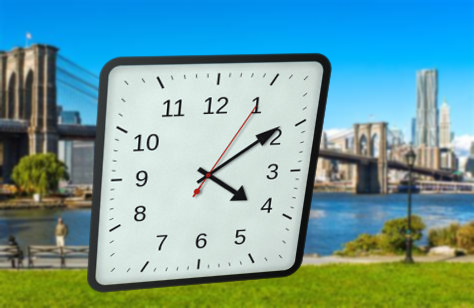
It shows 4.09.05
